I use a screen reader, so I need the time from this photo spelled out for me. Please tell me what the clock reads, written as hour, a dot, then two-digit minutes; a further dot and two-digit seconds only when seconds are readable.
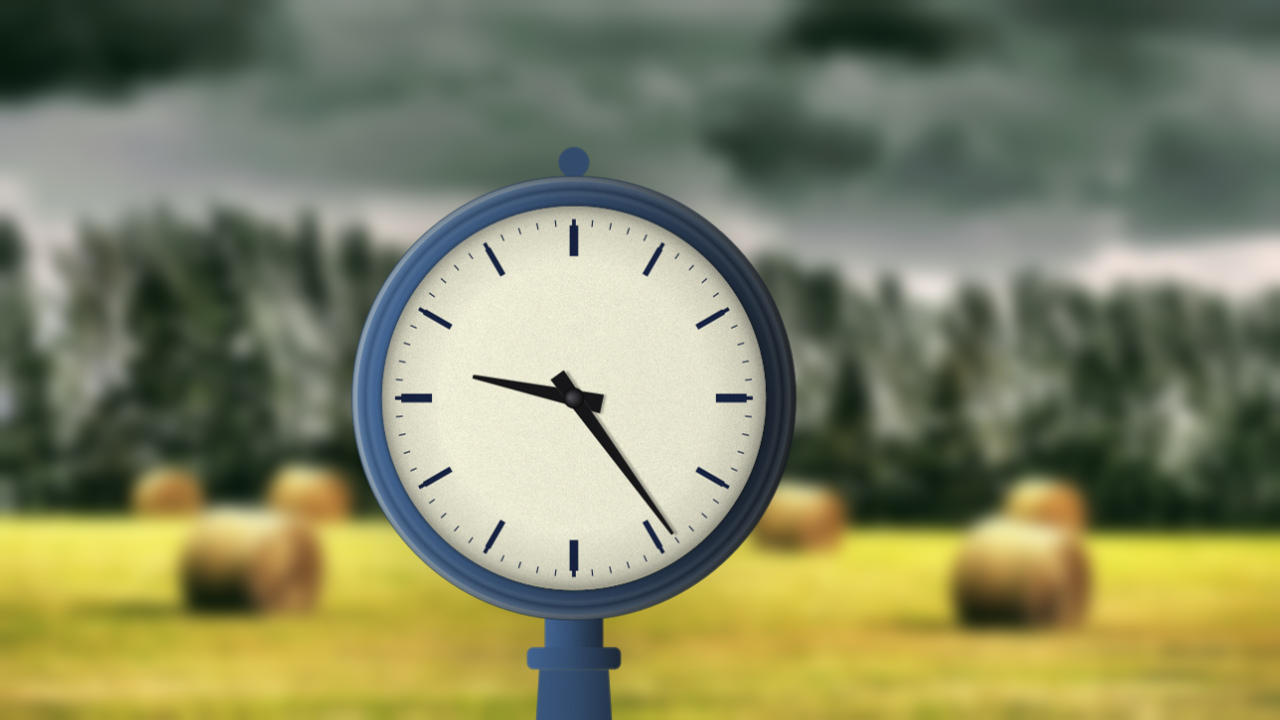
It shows 9.24
